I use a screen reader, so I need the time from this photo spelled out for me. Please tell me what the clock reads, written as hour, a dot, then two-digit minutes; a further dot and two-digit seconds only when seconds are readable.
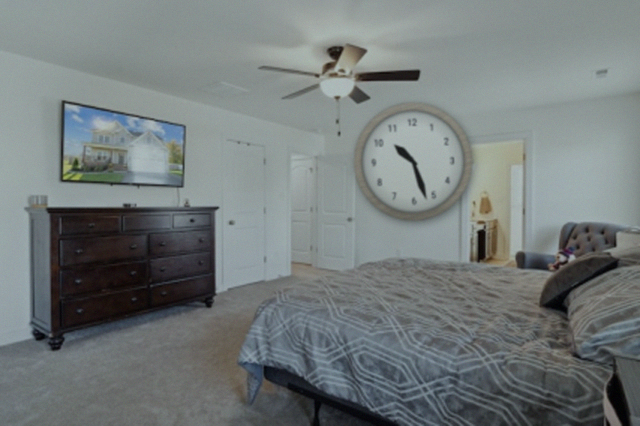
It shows 10.27
